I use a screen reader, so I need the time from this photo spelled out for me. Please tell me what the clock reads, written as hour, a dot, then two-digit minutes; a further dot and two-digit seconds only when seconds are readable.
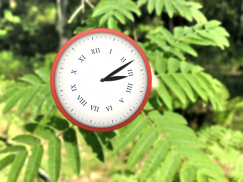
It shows 3.12
